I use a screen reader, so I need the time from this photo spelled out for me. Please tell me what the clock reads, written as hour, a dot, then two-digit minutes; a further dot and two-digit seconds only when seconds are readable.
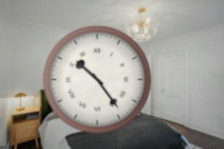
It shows 10.24
